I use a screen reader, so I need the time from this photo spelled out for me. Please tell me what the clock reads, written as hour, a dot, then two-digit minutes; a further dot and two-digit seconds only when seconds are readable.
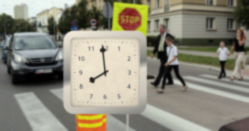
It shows 7.59
